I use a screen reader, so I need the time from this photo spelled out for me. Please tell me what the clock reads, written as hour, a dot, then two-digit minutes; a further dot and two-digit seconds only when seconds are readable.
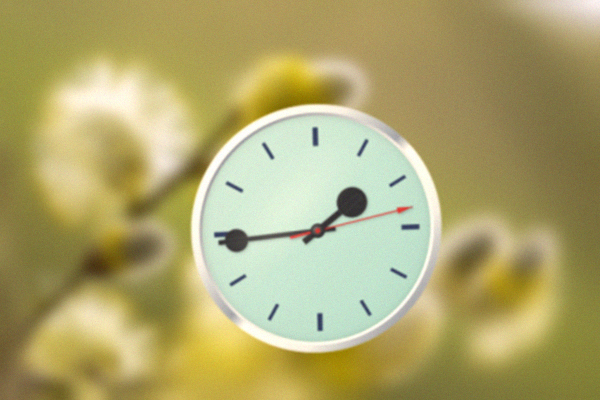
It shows 1.44.13
